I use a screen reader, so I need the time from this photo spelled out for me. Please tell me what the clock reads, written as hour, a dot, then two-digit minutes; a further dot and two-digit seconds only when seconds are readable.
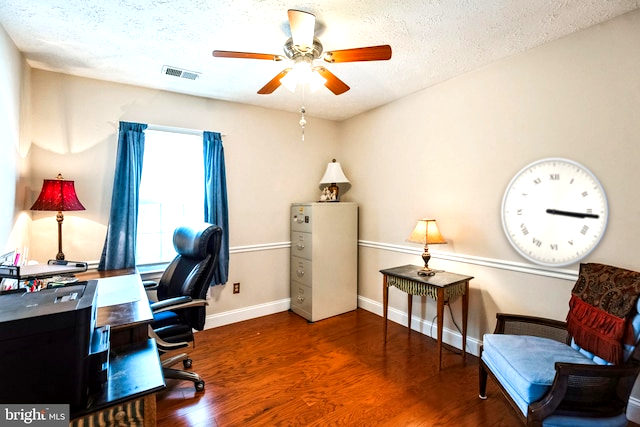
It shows 3.16
